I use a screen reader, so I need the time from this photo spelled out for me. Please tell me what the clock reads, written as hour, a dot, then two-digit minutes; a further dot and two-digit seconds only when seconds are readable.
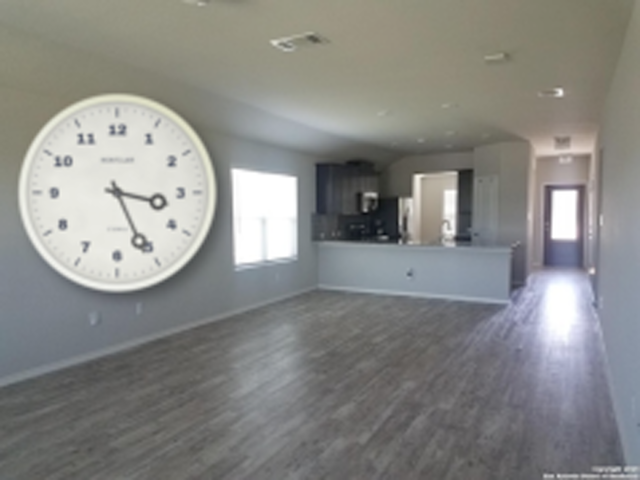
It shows 3.26
